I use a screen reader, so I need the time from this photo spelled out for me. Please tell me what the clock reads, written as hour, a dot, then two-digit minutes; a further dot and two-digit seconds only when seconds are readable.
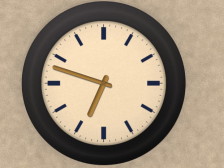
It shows 6.48
